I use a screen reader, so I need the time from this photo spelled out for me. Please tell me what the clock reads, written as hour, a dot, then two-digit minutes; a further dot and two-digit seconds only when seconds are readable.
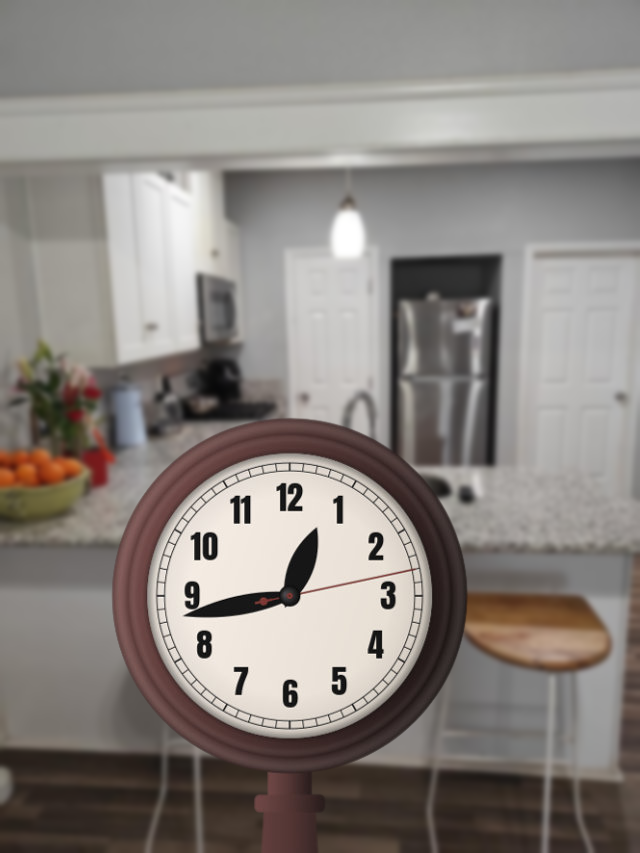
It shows 12.43.13
